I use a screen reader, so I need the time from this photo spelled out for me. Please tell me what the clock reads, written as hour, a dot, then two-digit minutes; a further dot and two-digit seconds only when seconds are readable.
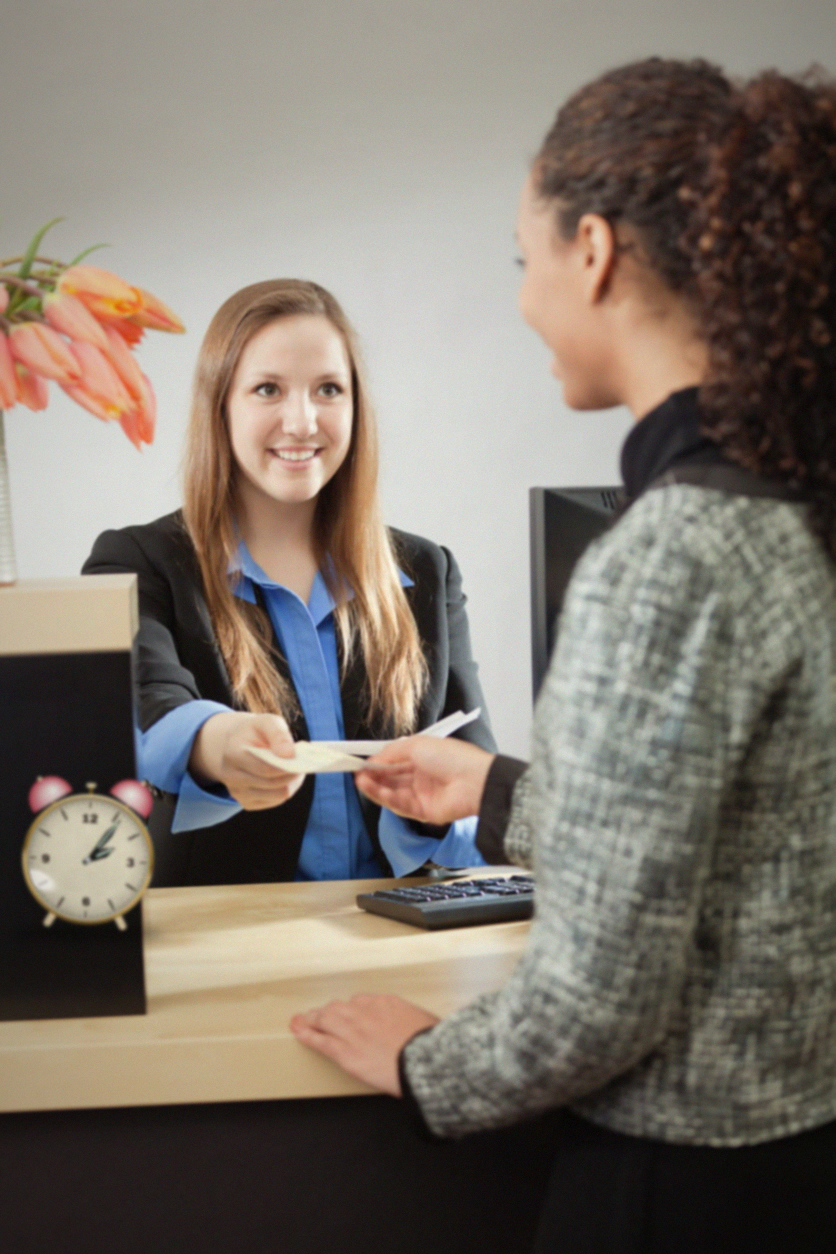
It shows 2.06
